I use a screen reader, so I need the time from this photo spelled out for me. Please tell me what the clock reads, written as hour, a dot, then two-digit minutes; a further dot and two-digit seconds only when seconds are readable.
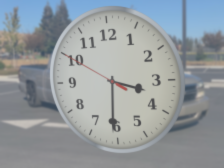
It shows 3.30.50
